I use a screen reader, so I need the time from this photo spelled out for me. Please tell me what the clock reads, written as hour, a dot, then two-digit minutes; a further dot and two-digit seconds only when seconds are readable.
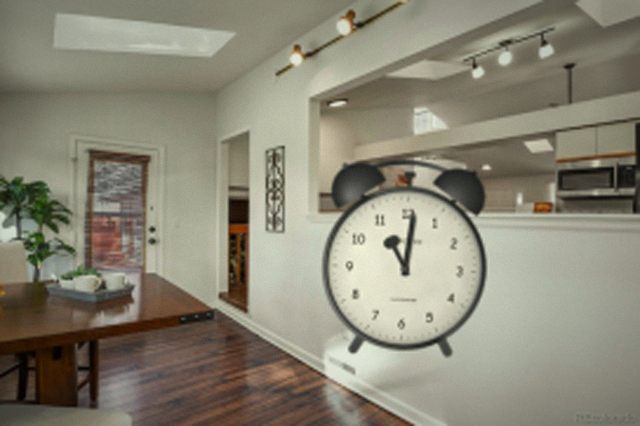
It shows 11.01
